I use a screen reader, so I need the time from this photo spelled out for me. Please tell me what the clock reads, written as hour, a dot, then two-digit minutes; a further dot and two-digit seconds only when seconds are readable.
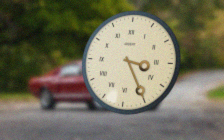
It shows 3.25
